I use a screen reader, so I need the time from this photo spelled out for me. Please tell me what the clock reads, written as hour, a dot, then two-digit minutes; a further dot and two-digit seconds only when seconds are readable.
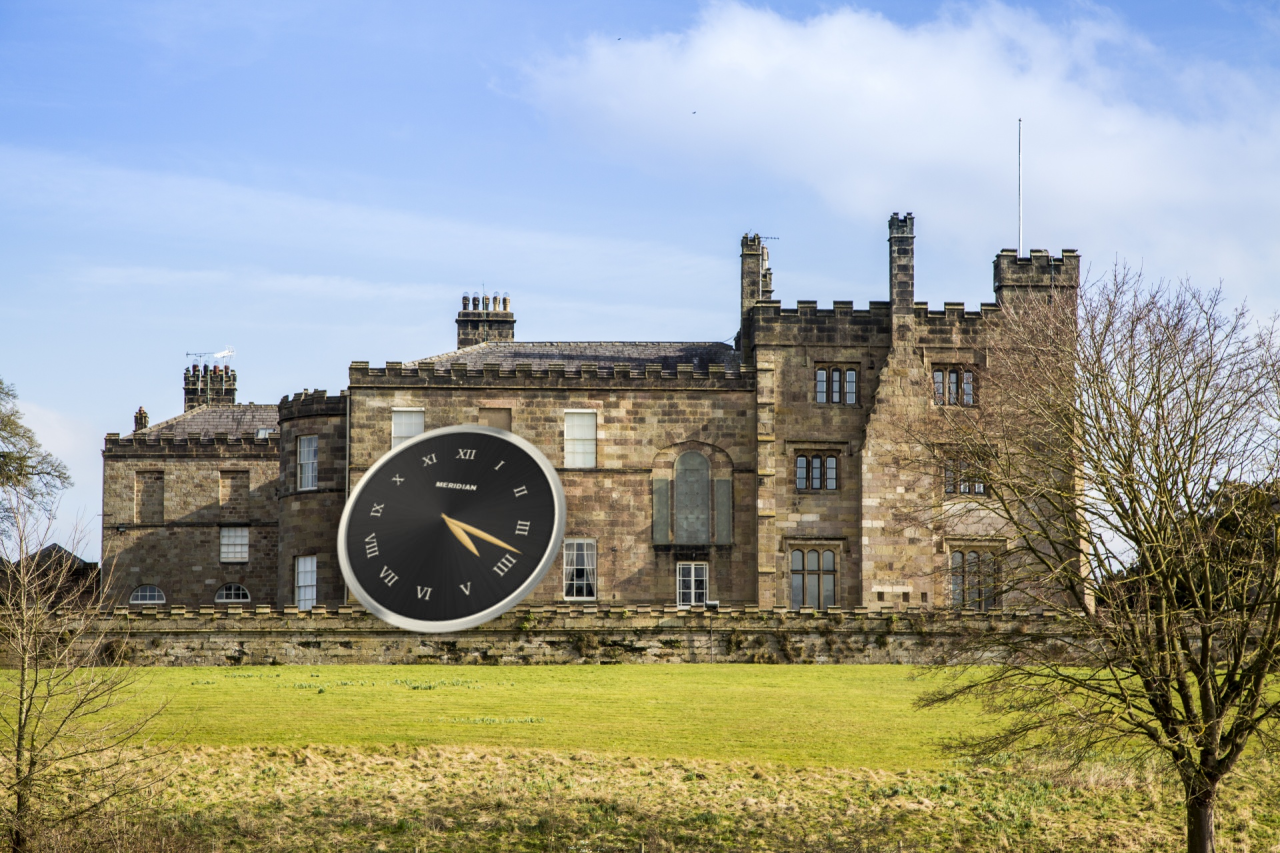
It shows 4.18
